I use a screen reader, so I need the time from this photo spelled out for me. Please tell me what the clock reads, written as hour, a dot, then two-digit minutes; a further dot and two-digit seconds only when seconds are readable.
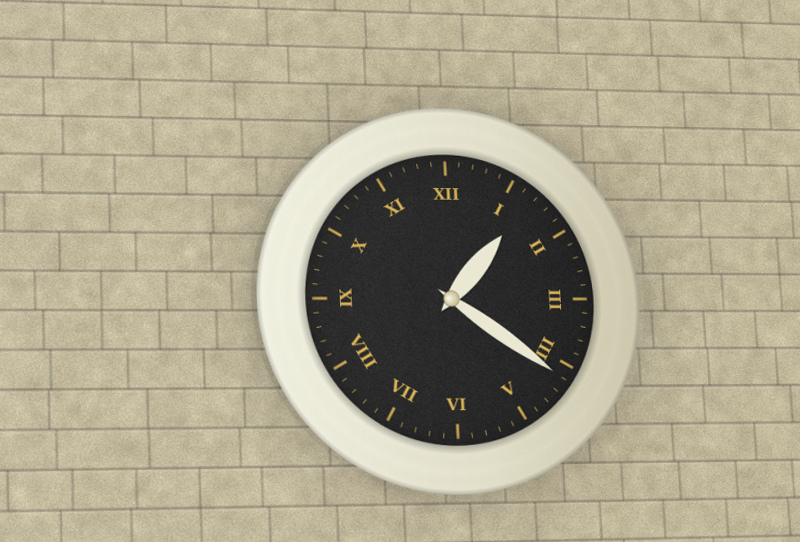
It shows 1.21
